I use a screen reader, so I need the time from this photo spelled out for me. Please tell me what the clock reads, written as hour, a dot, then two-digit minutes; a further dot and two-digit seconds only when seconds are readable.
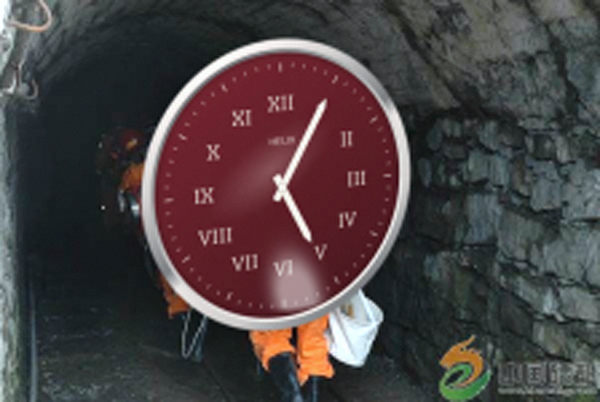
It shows 5.05
